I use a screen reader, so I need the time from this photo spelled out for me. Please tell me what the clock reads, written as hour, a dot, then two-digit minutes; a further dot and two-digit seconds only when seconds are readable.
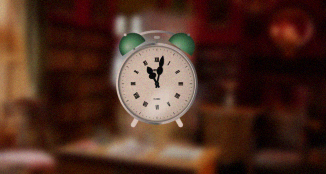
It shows 11.02
